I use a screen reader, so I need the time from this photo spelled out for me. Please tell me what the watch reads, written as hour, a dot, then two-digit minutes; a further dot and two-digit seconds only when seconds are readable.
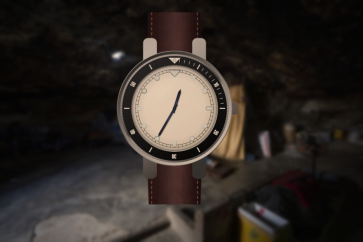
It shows 12.35
